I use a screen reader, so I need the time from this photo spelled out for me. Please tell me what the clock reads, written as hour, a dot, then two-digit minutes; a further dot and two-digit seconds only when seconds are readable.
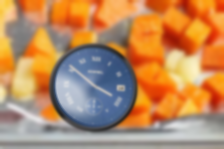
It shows 3.51
